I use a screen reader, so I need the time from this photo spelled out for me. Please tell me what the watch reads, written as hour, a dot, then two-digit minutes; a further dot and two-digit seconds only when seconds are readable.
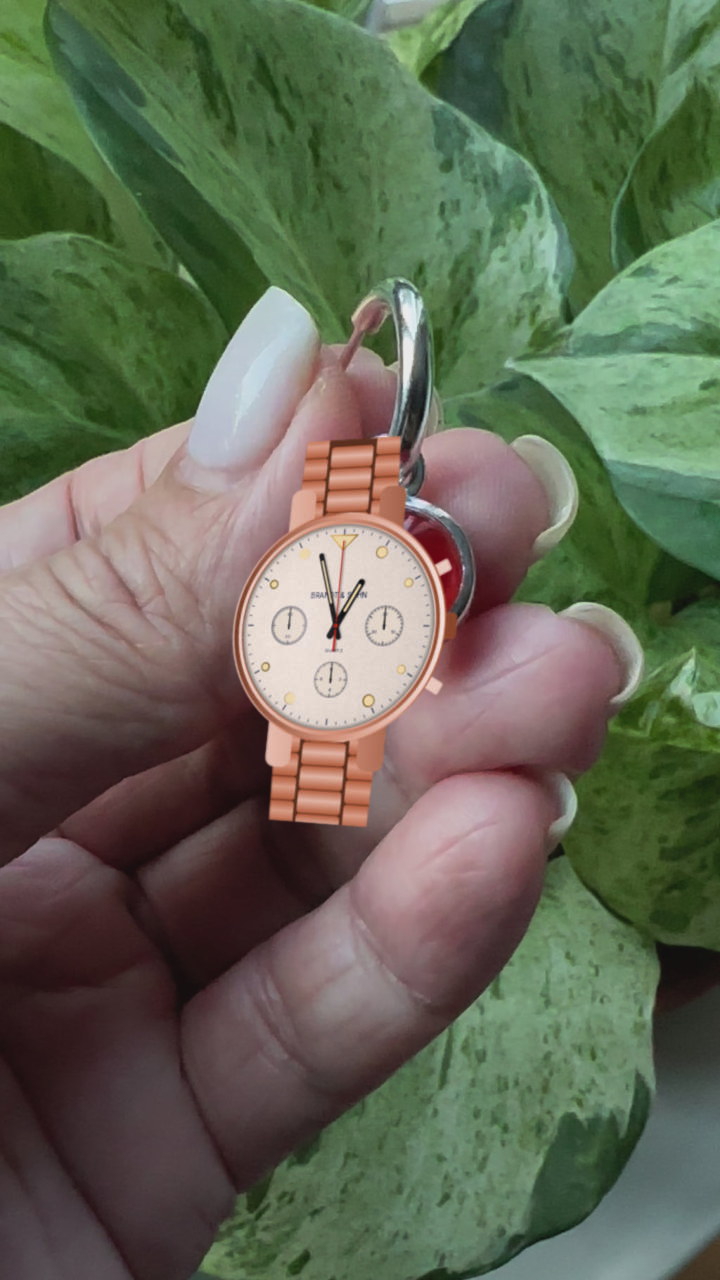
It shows 12.57
